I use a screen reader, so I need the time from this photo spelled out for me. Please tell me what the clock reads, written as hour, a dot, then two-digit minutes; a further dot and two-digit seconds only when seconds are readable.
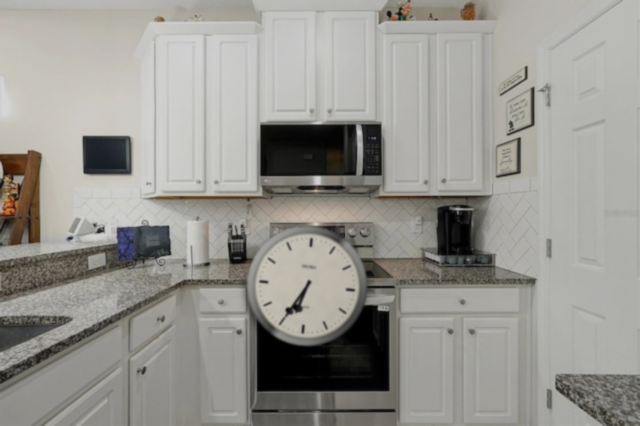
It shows 6.35
